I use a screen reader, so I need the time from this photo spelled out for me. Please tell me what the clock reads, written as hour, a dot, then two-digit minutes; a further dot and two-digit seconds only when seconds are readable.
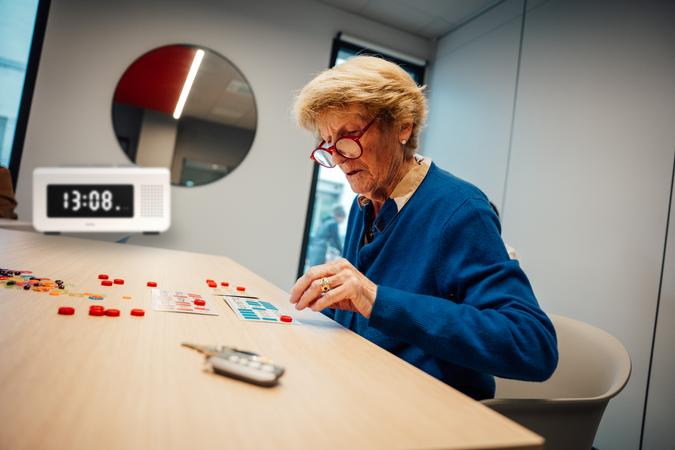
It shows 13.08
